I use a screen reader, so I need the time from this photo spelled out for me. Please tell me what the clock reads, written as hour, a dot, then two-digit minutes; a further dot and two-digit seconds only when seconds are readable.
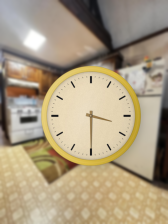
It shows 3.30
